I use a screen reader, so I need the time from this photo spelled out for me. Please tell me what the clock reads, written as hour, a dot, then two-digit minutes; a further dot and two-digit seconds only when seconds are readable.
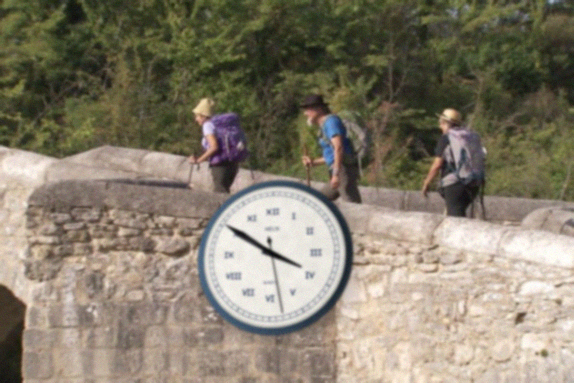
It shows 3.50.28
